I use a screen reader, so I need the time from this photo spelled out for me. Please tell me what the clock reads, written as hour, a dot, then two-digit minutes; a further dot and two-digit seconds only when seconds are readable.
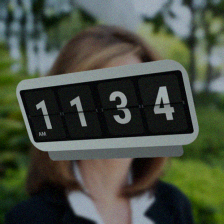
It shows 11.34
